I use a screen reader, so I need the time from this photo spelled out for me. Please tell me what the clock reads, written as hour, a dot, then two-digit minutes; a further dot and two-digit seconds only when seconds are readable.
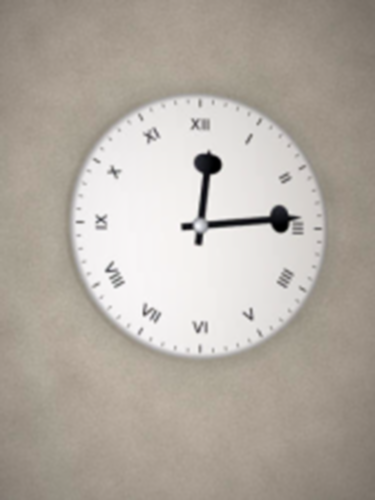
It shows 12.14
